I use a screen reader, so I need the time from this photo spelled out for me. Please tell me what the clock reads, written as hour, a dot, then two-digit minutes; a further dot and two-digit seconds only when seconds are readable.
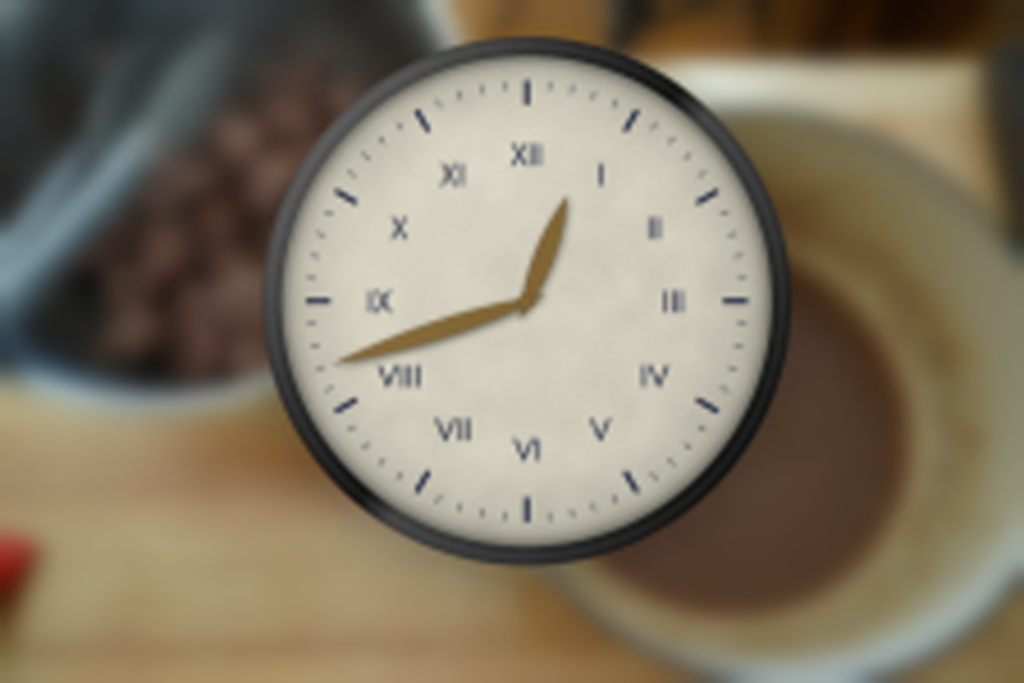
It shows 12.42
